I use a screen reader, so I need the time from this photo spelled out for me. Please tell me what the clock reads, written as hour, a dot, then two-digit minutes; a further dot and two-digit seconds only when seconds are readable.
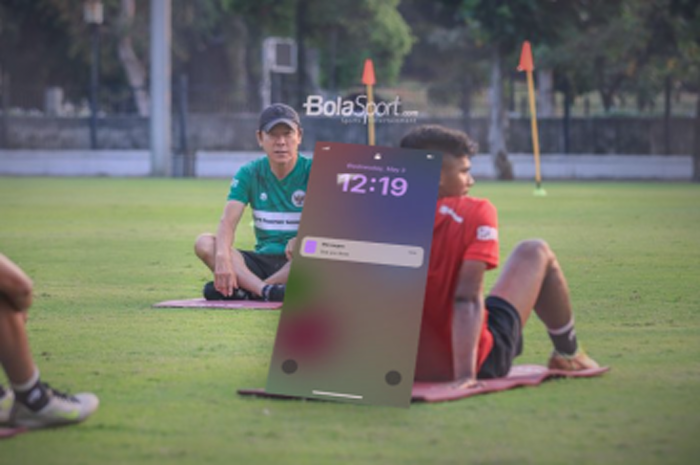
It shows 12.19
